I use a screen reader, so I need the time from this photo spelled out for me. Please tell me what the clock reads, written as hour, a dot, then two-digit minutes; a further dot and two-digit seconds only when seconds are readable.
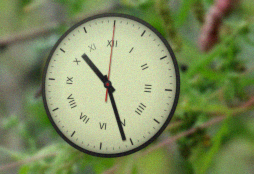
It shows 10.26.00
